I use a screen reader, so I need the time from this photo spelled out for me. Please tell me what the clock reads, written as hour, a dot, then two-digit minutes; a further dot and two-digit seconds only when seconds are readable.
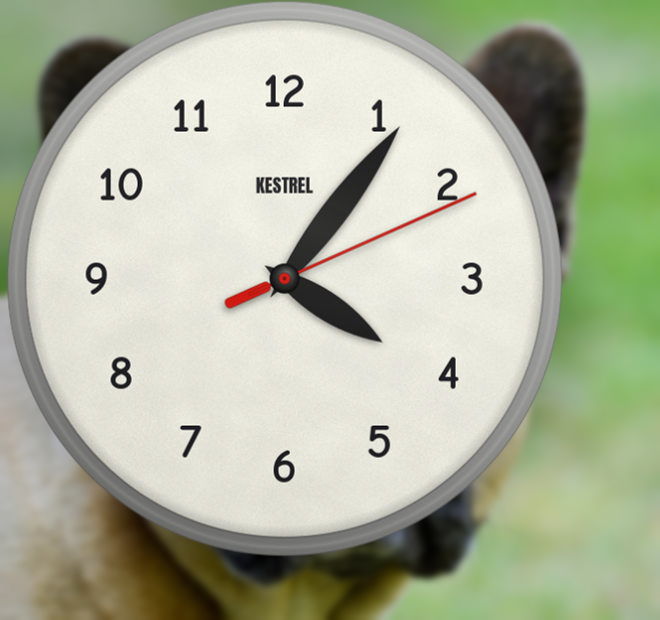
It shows 4.06.11
